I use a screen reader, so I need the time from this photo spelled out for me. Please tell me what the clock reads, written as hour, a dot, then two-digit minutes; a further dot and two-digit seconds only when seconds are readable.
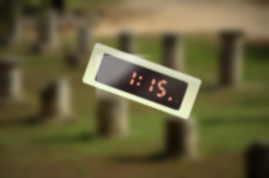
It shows 1.15
